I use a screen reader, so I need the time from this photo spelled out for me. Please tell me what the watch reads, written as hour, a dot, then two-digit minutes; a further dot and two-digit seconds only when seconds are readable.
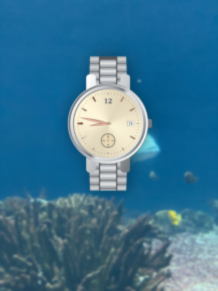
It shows 8.47
